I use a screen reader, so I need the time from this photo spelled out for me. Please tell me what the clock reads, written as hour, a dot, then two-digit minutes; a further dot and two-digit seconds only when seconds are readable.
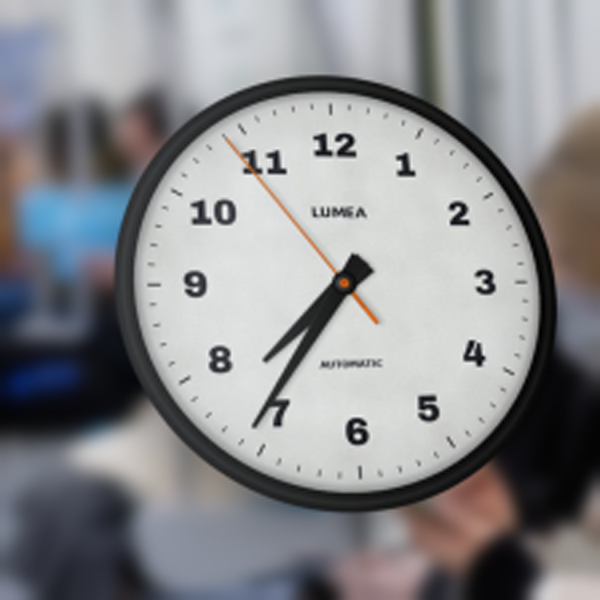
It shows 7.35.54
